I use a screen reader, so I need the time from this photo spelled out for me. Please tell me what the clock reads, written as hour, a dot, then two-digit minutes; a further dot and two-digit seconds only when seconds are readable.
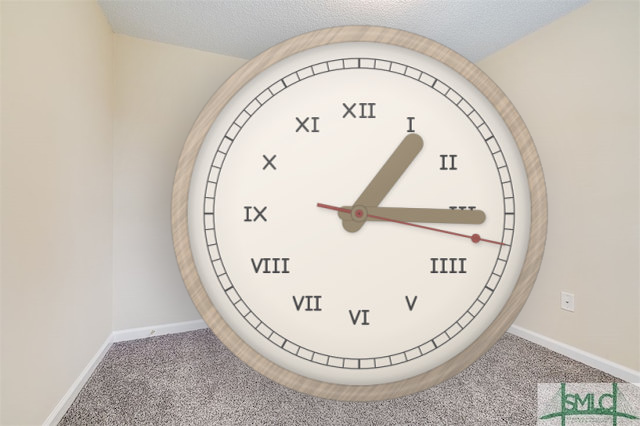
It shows 1.15.17
